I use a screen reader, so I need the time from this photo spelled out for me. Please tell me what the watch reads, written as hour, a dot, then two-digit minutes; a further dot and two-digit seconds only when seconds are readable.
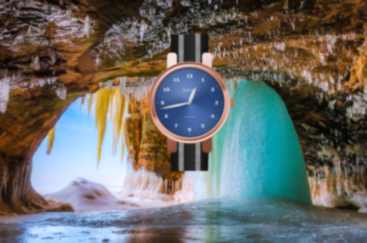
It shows 12.43
